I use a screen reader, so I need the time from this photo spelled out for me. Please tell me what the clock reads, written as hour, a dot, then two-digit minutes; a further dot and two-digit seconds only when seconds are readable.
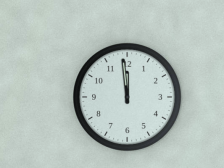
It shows 11.59
